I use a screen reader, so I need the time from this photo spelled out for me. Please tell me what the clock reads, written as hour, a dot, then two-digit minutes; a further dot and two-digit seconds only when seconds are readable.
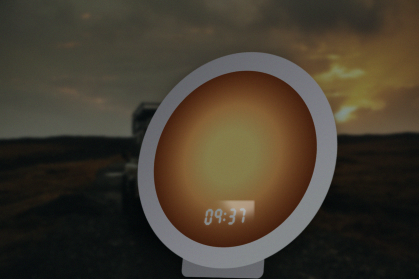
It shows 9.37
